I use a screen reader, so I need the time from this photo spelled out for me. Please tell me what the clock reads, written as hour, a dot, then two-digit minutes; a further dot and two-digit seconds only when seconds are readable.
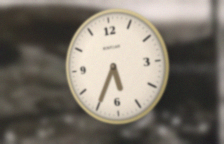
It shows 5.35
